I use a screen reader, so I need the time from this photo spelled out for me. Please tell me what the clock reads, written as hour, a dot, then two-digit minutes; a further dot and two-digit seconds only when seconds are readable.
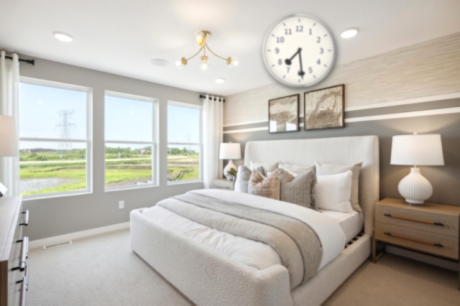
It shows 7.29
